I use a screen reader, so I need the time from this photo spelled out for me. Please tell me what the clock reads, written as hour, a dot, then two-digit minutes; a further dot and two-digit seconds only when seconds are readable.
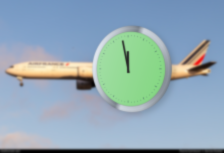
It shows 11.58
